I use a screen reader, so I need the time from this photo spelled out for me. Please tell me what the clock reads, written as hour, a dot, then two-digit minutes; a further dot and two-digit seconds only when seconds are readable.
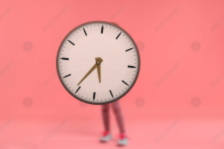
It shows 5.36
